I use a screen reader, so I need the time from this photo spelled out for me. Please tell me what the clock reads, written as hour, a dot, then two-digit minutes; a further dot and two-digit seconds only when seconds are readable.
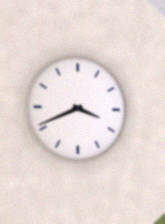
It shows 3.41
